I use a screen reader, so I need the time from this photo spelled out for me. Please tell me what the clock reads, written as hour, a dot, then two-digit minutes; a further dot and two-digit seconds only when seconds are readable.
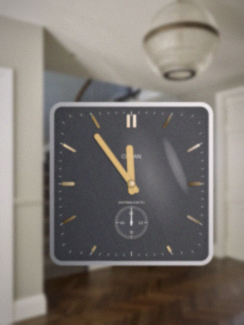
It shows 11.54
